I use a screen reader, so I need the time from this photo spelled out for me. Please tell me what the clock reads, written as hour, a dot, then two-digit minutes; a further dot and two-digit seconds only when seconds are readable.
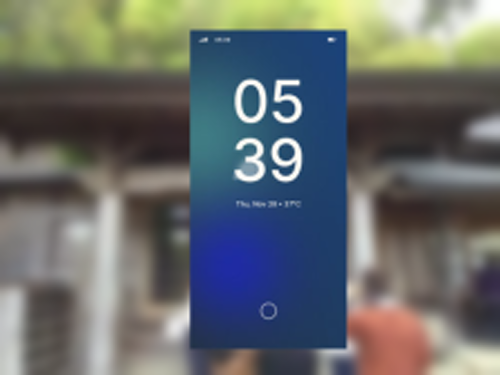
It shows 5.39
